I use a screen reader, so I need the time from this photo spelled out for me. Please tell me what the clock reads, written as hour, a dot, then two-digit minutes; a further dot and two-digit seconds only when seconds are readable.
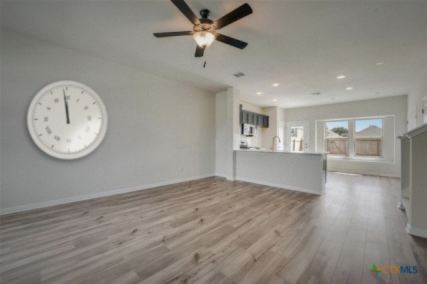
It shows 11.59
